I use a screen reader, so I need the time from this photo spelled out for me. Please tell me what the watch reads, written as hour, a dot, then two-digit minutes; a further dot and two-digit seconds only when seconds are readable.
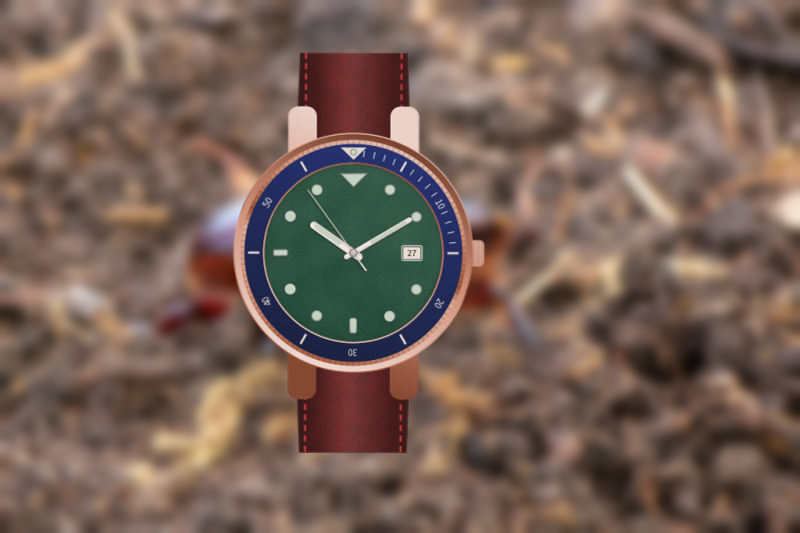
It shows 10.09.54
